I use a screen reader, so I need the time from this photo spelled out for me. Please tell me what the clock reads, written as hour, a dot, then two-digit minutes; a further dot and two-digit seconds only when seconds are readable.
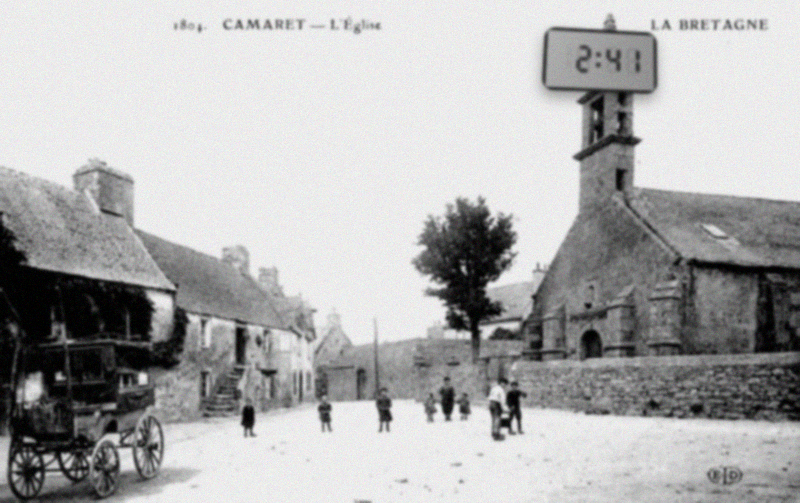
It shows 2.41
